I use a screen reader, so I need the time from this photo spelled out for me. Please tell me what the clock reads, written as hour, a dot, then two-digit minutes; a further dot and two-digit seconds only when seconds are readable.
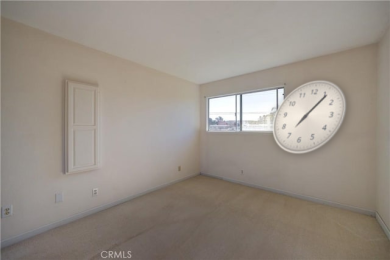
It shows 7.06
